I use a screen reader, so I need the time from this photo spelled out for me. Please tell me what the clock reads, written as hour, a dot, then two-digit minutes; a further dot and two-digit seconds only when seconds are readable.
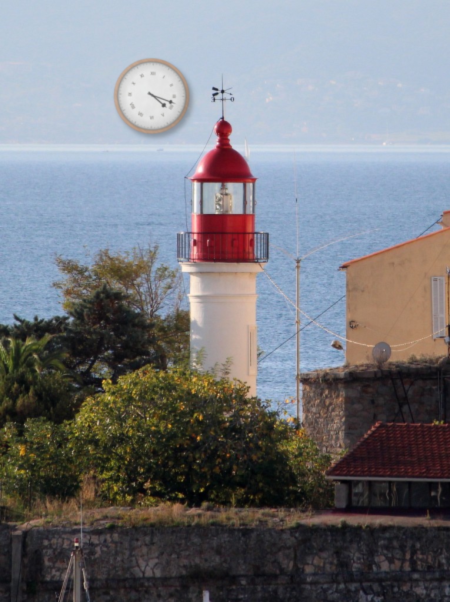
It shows 4.18
